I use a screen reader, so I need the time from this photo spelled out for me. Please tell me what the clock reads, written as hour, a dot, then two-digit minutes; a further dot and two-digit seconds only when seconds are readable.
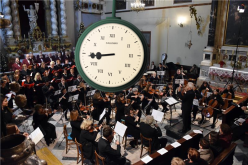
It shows 8.44
